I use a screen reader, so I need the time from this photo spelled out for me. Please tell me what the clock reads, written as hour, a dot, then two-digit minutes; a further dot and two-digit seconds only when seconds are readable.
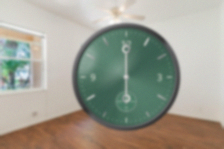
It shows 6.00
